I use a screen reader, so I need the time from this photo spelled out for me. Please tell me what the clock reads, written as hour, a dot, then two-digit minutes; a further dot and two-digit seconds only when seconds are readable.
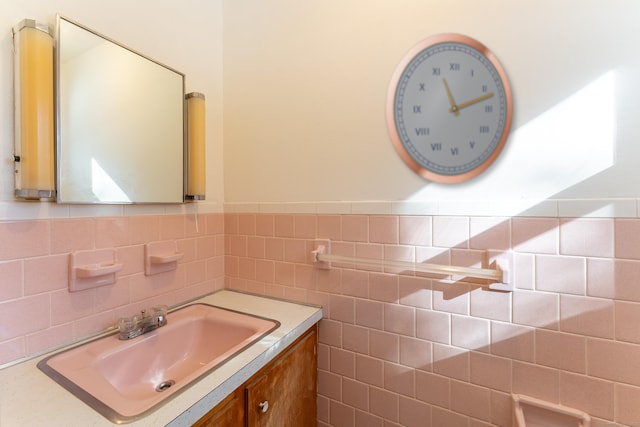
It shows 11.12
